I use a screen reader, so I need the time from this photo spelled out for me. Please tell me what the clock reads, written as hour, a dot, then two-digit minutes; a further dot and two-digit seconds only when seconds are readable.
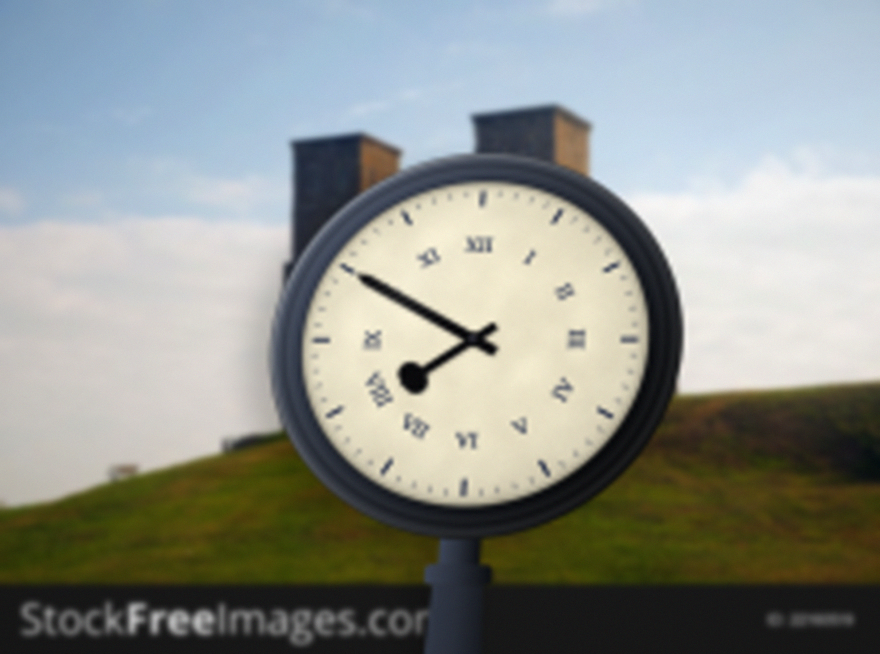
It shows 7.50
